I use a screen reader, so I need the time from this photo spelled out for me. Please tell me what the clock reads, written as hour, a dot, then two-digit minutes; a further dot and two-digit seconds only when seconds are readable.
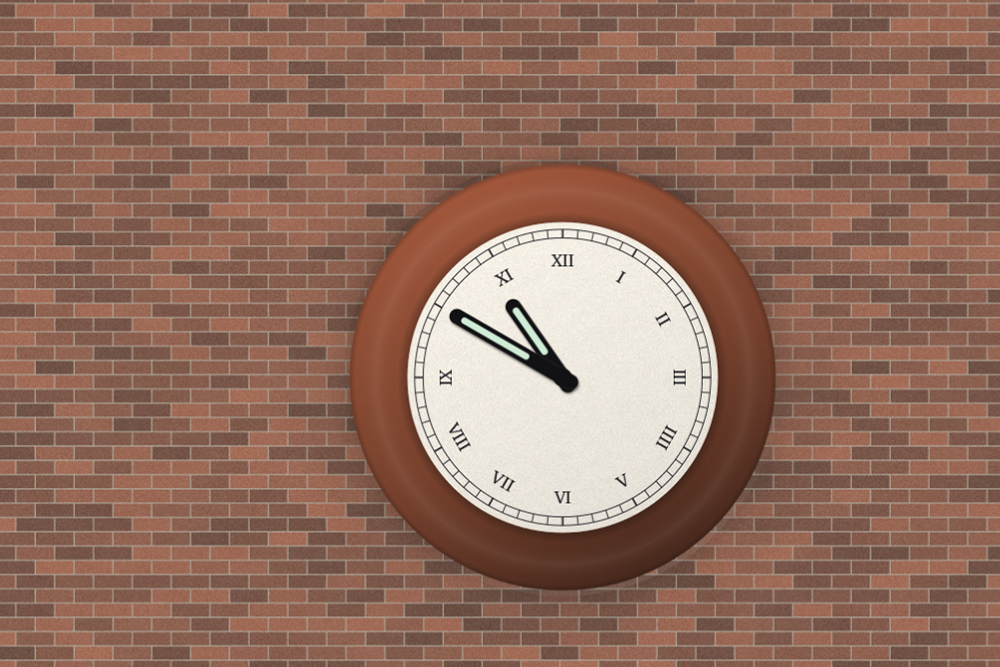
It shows 10.50
